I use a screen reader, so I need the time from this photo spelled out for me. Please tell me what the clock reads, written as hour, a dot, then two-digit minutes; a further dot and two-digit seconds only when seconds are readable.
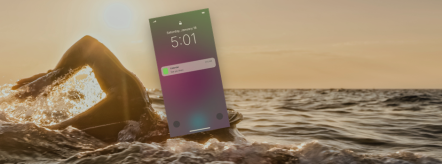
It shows 5.01
